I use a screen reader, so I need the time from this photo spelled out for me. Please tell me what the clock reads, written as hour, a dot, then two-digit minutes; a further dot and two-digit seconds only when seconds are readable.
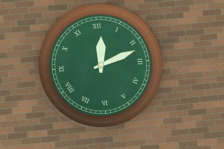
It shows 12.12
